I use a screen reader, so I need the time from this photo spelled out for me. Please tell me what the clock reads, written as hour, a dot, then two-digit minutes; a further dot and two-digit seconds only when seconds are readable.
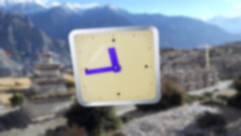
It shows 11.44
